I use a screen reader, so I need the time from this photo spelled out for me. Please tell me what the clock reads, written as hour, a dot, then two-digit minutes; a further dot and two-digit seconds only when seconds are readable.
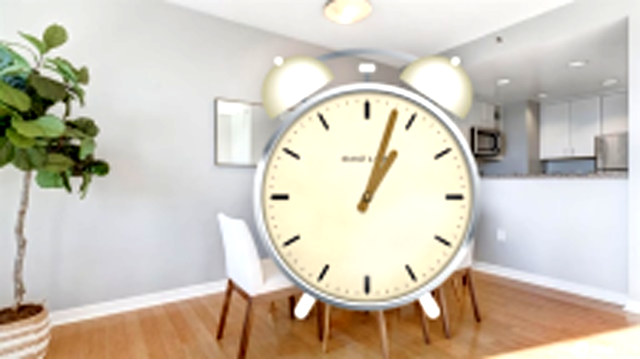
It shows 1.03
